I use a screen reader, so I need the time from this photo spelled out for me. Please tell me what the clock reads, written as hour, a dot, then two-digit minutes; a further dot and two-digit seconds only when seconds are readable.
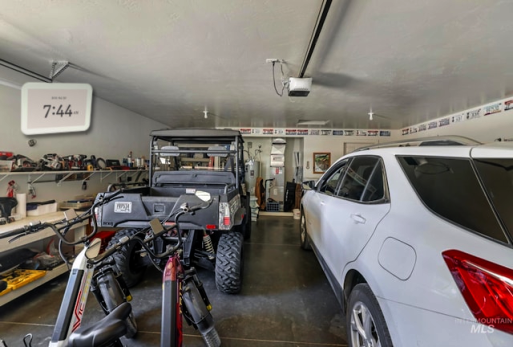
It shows 7.44
